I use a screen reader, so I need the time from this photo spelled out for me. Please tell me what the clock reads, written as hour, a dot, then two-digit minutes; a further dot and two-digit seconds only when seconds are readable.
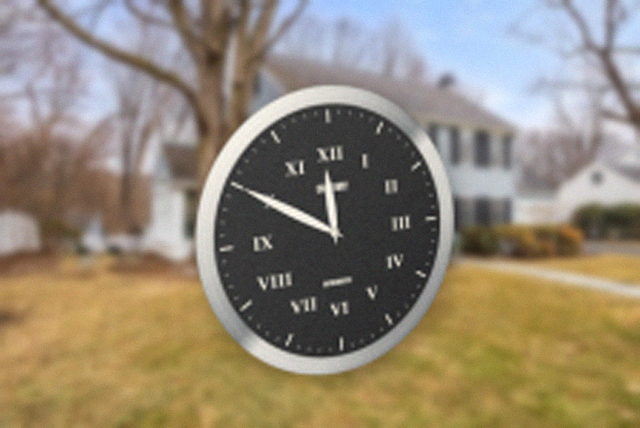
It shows 11.50
